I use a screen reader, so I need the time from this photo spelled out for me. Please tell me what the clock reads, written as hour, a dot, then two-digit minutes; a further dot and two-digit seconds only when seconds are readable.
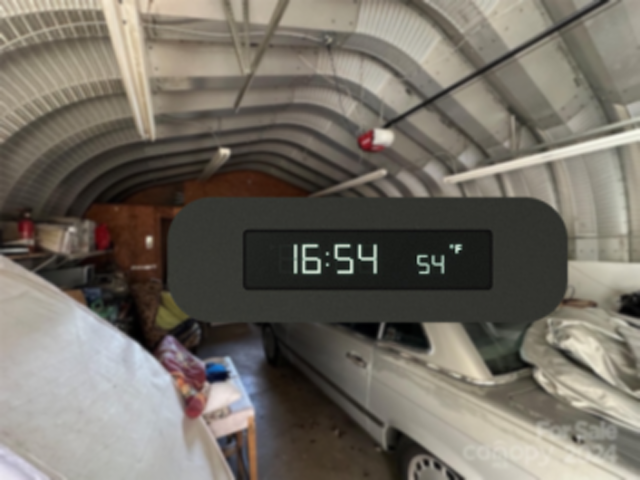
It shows 16.54
